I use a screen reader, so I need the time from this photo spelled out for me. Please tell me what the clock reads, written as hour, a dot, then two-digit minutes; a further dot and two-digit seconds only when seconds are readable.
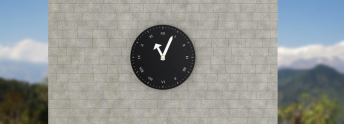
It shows 11.04
